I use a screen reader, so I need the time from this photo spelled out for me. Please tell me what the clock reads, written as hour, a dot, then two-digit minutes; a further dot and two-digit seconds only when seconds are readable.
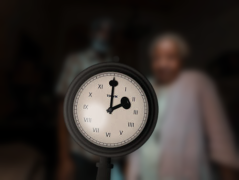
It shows 2.00
